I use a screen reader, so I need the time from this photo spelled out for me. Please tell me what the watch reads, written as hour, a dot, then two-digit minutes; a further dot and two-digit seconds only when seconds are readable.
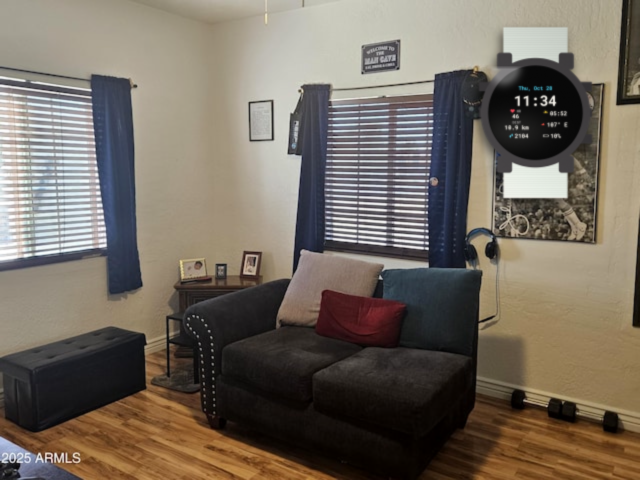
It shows 11.34
